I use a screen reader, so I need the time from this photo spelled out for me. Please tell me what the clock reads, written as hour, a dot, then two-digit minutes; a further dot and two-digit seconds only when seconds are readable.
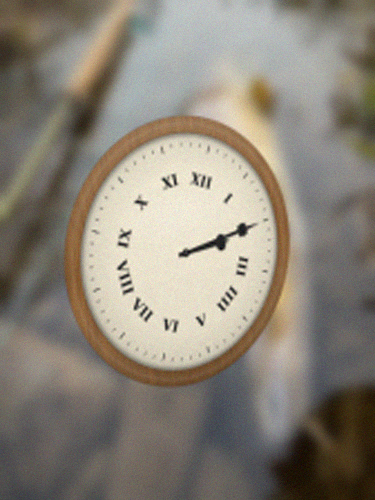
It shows 2.10
